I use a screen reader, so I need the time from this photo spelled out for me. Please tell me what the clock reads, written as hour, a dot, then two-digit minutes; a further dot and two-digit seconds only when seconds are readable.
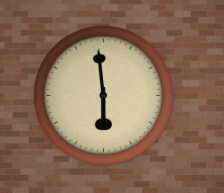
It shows 5.59
